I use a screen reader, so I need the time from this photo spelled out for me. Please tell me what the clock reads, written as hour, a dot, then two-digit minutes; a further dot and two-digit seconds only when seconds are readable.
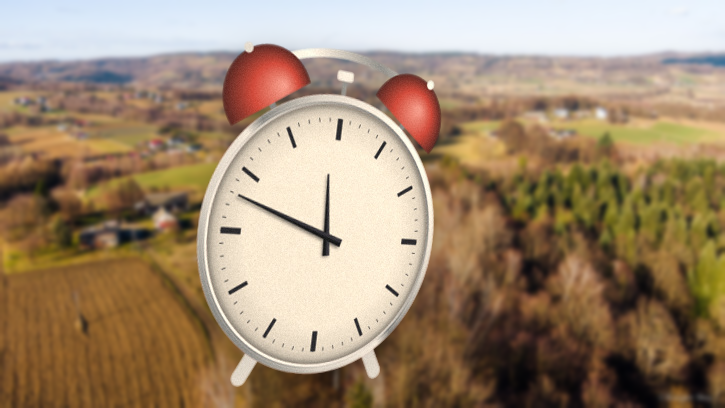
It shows 11.48
